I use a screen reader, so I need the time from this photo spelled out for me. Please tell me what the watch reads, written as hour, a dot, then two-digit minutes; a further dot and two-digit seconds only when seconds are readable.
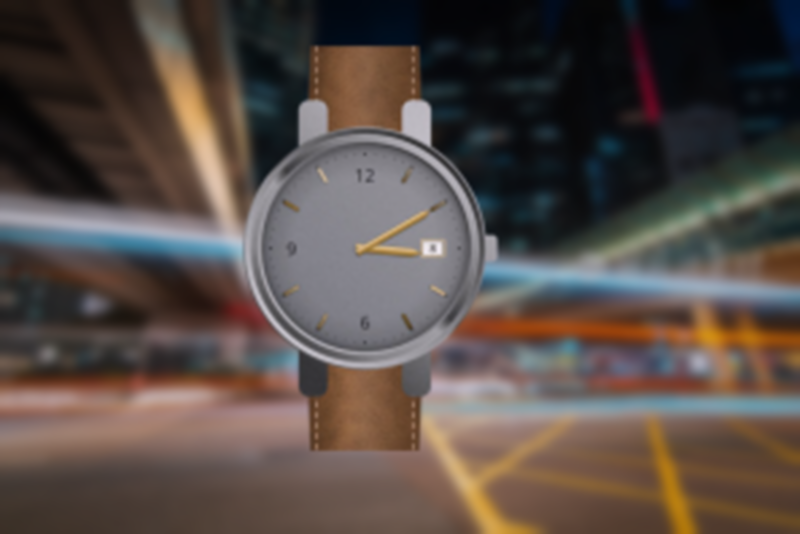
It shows 3.10
